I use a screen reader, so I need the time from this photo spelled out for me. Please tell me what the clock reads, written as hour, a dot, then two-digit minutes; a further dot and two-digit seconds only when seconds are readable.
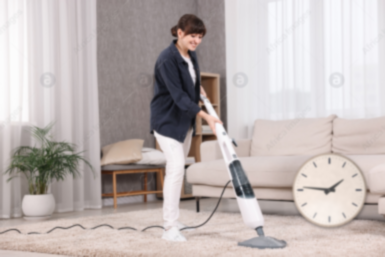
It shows 1.46
